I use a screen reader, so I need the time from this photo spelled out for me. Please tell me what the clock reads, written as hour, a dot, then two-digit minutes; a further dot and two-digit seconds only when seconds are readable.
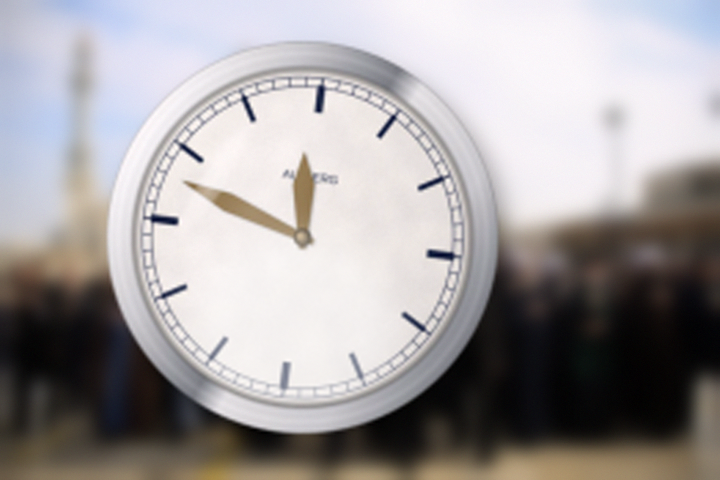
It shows 11.48
